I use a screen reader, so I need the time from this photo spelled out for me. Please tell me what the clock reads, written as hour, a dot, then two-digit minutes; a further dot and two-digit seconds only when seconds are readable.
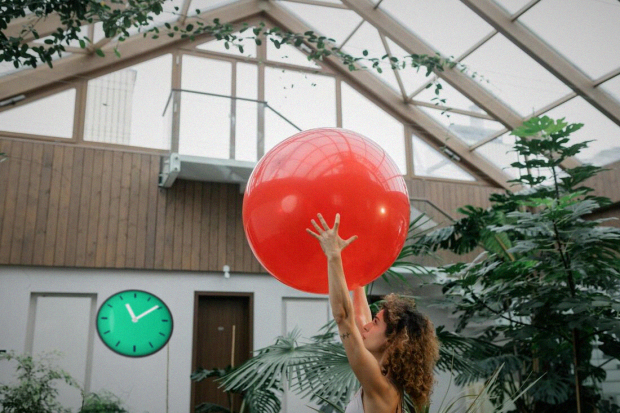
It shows 11.09
